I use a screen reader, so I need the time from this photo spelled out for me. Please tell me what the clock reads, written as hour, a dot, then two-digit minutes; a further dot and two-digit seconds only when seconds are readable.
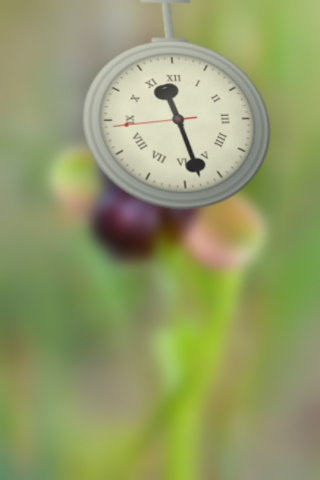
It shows 11.27.44
